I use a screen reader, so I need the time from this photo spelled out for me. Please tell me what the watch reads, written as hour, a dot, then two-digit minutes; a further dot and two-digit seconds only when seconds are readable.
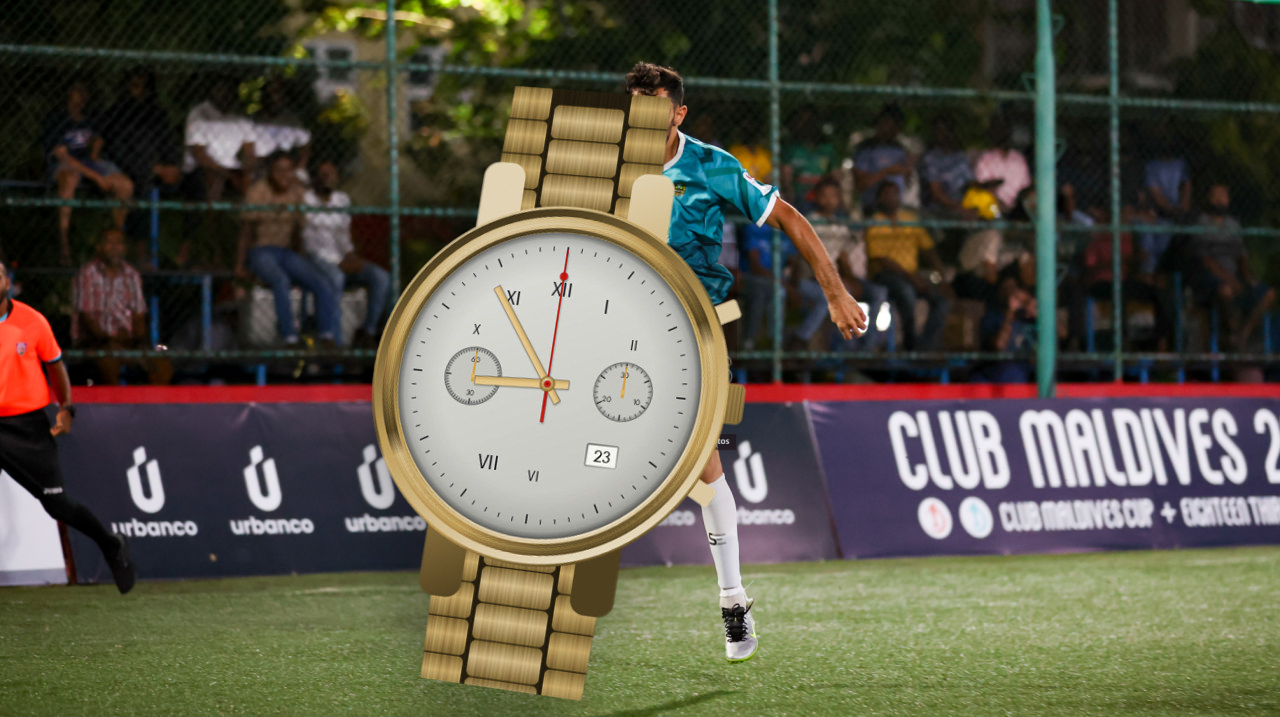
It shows 8.54
